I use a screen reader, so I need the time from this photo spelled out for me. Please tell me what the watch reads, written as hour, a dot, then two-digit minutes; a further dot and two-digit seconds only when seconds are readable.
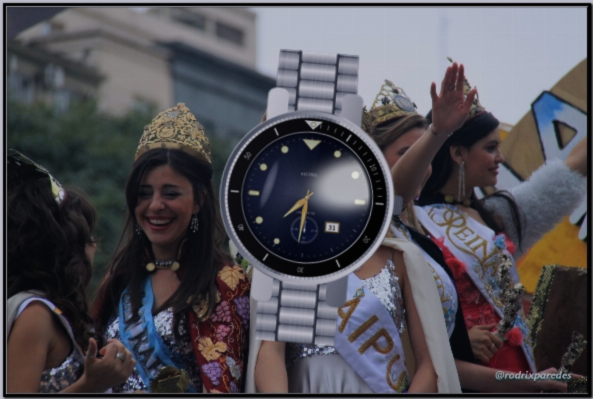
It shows 7.31
